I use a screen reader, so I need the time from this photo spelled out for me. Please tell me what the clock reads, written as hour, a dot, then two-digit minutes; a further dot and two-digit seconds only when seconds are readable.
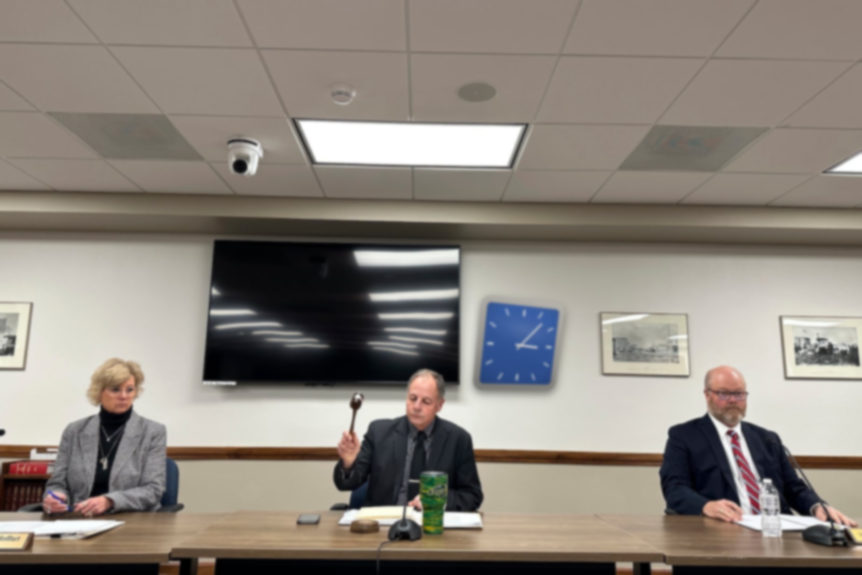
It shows 3.07
